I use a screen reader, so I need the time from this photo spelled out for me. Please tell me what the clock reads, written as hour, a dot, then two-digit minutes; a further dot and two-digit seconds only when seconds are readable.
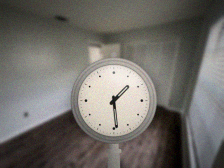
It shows 1.29
